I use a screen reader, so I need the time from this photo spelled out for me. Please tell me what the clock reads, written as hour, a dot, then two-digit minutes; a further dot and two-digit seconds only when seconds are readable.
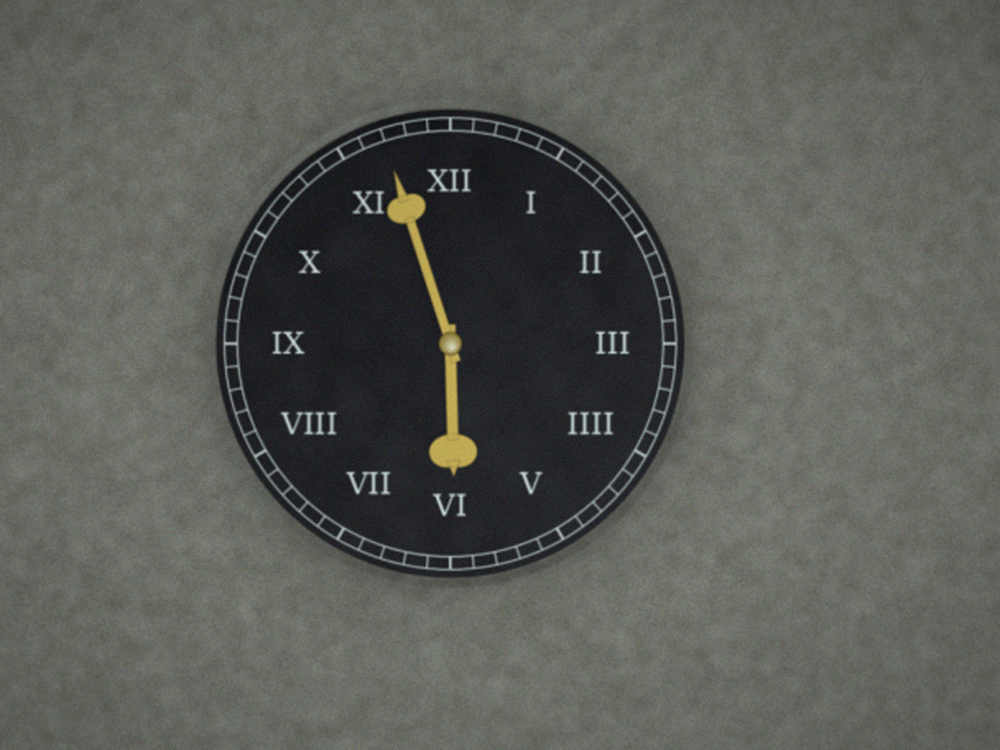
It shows 5.57
